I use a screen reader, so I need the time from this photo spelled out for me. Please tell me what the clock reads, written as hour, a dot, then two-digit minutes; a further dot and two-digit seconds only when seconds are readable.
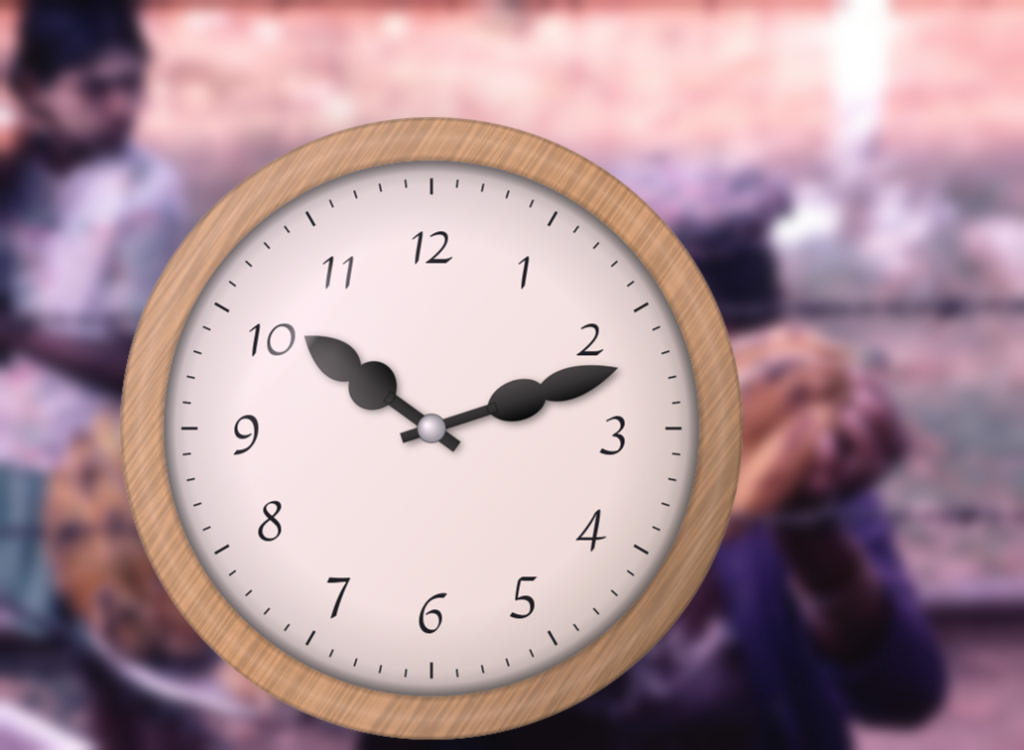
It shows 10.12
